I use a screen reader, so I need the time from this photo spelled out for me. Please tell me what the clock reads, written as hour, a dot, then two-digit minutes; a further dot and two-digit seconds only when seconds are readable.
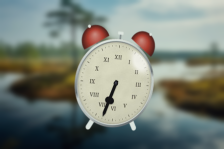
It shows 6.33
